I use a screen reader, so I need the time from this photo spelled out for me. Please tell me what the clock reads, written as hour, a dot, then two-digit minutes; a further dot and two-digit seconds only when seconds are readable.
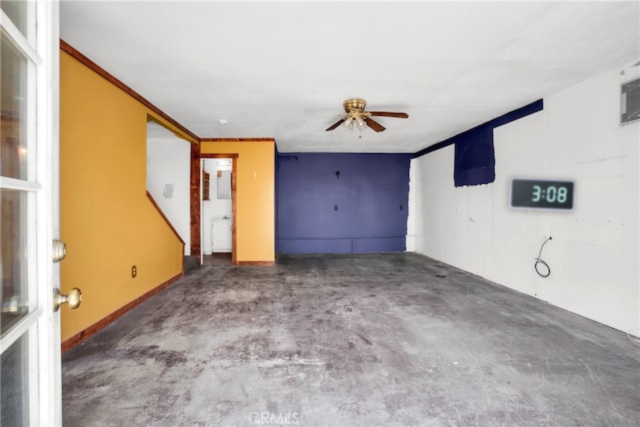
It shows 3.08
